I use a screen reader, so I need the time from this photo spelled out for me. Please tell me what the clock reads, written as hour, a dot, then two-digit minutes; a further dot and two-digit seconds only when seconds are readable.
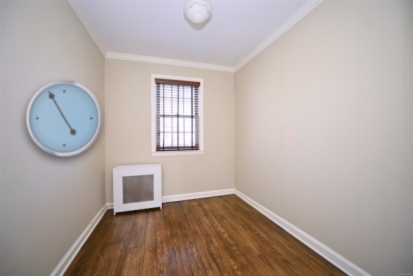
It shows 4.55
